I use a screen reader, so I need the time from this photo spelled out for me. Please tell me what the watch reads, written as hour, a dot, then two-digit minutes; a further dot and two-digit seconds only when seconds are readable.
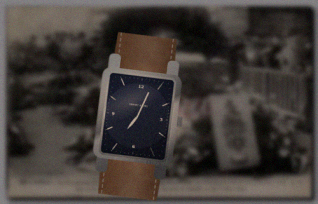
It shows 7.03
